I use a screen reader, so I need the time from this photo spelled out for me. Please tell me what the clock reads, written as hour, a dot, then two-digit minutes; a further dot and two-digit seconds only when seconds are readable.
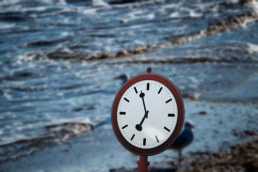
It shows 6.57
